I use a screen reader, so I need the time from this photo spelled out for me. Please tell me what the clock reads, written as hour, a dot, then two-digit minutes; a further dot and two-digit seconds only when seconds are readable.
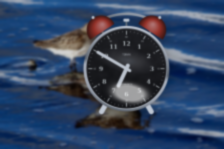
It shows 6.50
